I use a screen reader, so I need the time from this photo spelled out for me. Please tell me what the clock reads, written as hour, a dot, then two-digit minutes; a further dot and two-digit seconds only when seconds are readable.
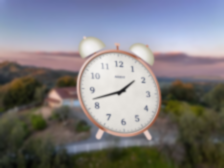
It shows 1.42
